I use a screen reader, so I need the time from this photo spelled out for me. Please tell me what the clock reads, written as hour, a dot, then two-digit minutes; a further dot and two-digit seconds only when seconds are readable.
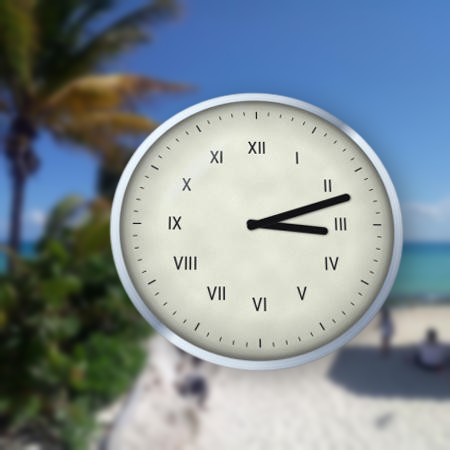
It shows 3.12
